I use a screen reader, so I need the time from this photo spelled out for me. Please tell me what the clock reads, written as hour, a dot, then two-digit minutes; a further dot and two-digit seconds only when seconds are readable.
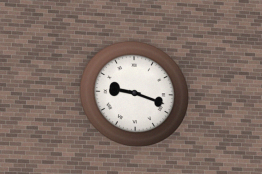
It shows 9.18
